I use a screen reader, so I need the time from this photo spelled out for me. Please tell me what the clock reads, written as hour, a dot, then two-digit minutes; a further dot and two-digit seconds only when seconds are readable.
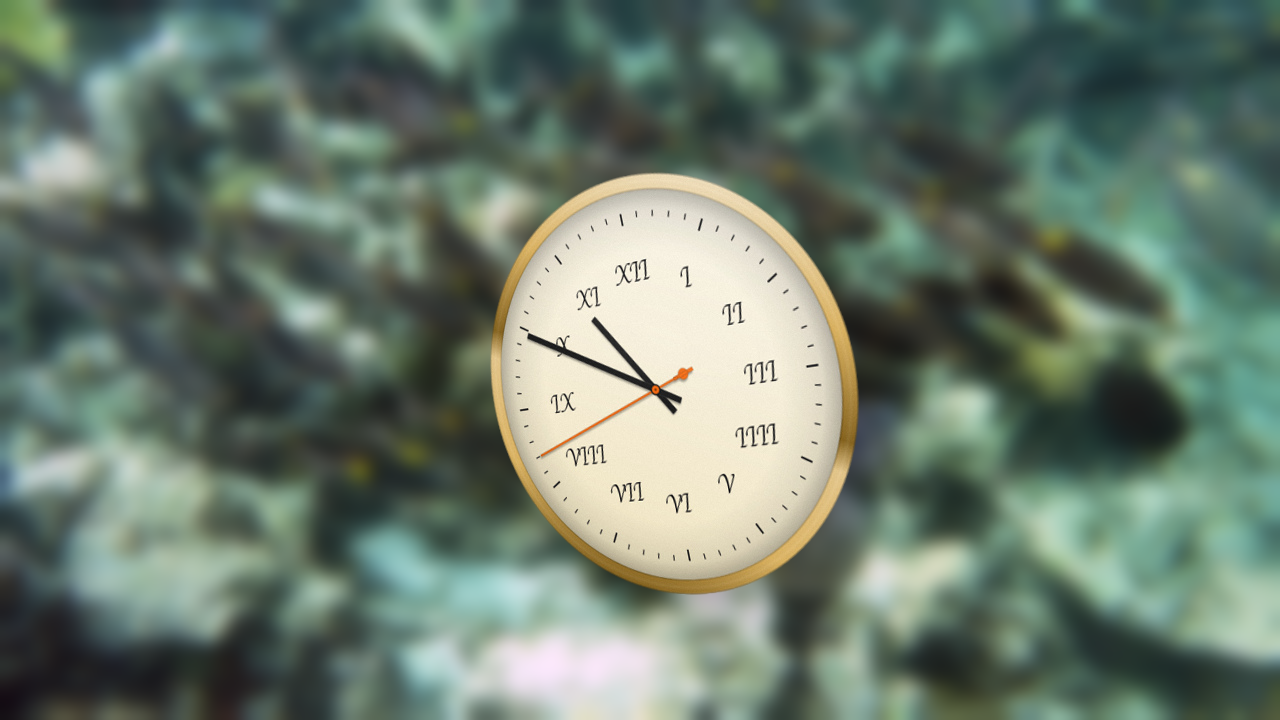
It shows 10.49.42
